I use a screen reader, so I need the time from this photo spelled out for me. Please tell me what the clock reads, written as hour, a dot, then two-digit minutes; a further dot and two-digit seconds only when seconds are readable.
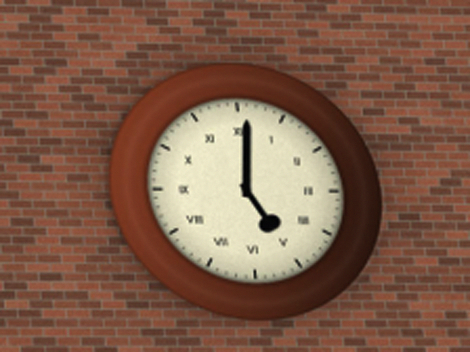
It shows 5.01
